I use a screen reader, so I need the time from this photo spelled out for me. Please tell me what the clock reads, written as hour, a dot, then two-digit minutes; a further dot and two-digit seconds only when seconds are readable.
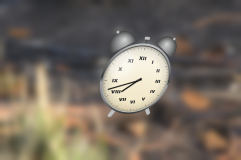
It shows 7.42
